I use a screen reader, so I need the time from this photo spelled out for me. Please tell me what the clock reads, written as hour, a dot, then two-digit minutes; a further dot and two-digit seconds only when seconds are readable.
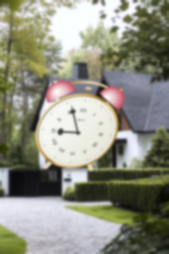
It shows 8.56
